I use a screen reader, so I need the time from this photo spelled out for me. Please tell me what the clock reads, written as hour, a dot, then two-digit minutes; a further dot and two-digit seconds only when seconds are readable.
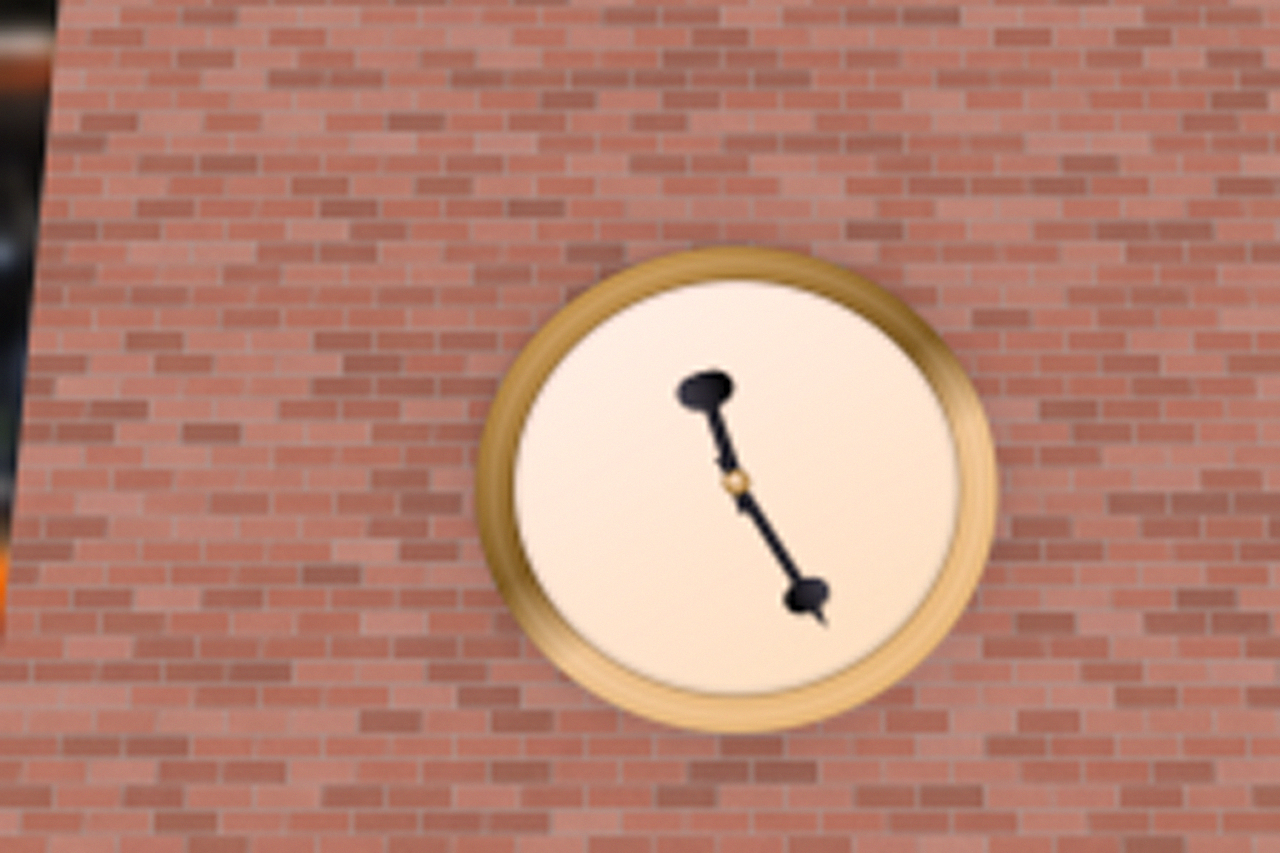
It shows 11.25
